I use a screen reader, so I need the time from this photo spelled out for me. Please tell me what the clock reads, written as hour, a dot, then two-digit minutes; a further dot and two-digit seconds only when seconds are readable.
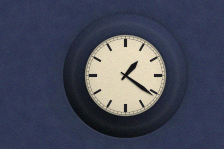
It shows 1.21
